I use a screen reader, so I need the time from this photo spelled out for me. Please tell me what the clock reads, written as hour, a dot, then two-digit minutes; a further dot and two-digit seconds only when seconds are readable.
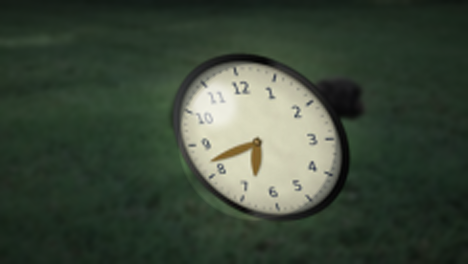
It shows 6.42
